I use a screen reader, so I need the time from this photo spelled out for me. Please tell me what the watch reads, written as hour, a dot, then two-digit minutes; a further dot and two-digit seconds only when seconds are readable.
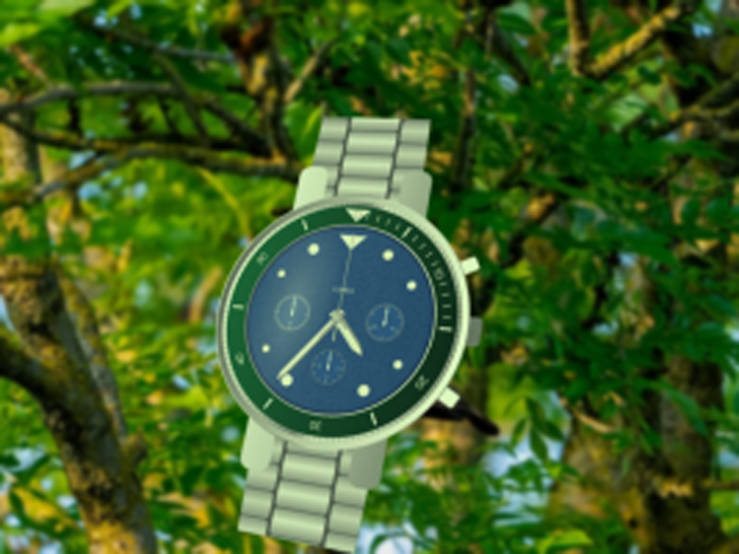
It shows 4.36
